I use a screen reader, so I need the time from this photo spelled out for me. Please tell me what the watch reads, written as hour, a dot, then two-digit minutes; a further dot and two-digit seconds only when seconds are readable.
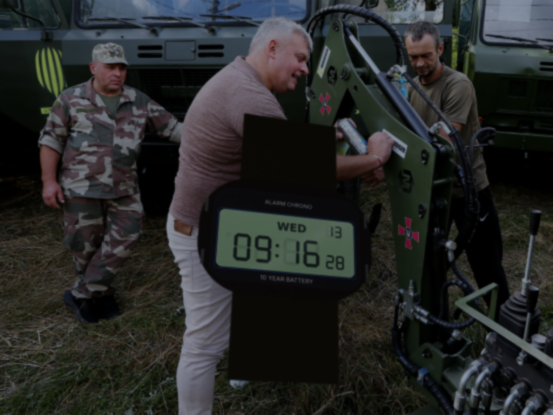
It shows 9.16.28
